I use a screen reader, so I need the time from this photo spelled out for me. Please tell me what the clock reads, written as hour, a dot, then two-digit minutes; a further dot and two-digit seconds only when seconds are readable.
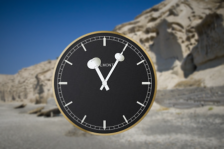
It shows 11.05
